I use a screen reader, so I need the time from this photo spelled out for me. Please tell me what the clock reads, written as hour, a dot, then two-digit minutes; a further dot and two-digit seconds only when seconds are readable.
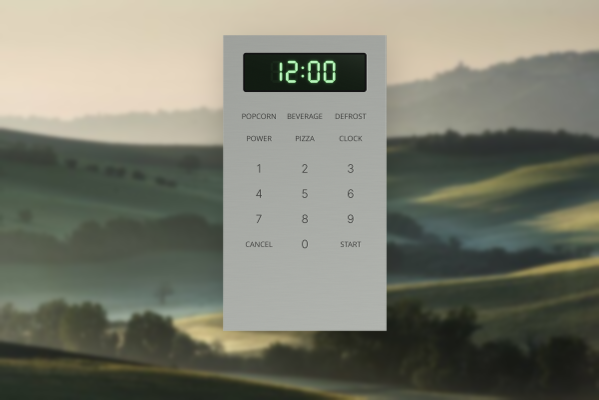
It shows 12.00
